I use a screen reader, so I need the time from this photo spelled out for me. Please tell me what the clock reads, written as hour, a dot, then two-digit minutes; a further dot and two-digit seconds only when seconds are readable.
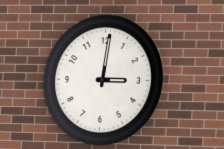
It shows 3.01
